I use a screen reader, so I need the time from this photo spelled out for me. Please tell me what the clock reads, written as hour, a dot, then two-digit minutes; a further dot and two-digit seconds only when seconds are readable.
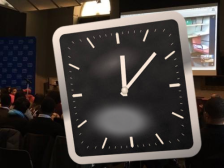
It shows 12.08
